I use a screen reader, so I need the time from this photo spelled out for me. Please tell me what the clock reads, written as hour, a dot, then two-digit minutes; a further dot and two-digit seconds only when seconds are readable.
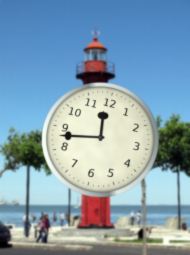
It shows 11.43
